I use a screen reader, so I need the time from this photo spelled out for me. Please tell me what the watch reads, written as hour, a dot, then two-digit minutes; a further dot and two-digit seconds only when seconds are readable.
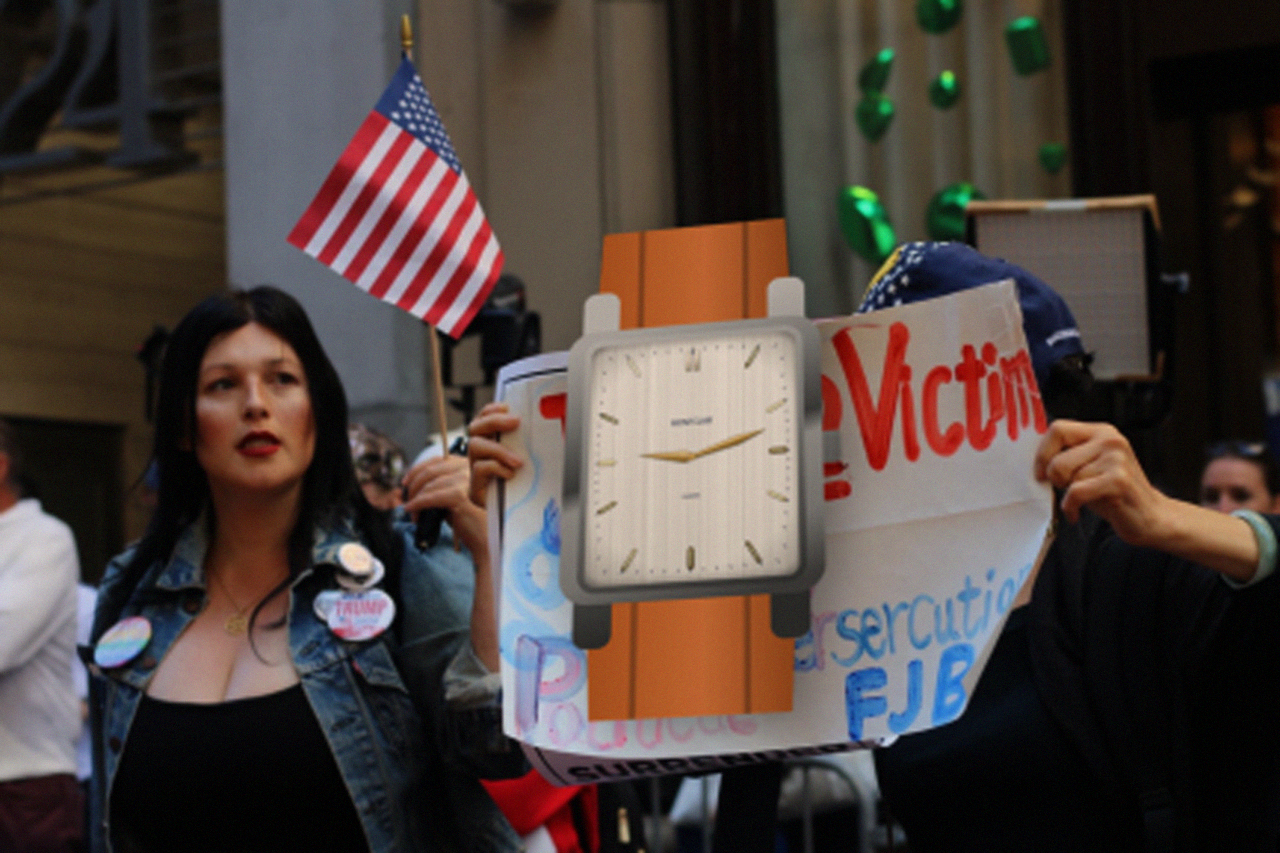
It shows 9.12
